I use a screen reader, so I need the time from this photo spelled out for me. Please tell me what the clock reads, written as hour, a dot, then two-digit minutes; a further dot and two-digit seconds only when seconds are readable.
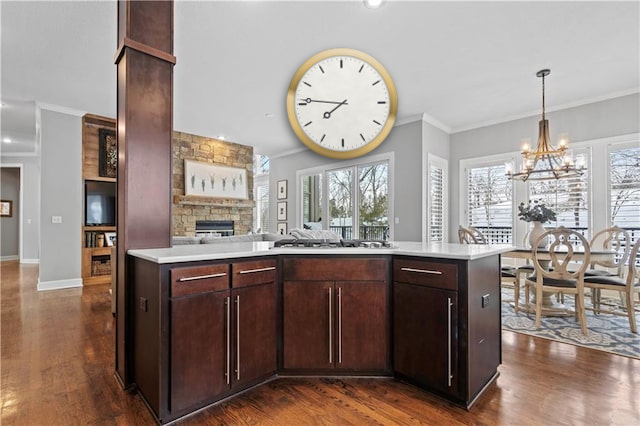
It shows 7.46
